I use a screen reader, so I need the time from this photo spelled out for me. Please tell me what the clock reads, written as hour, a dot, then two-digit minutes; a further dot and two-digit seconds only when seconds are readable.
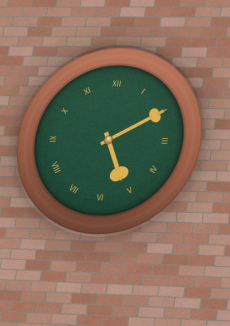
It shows 5.10
